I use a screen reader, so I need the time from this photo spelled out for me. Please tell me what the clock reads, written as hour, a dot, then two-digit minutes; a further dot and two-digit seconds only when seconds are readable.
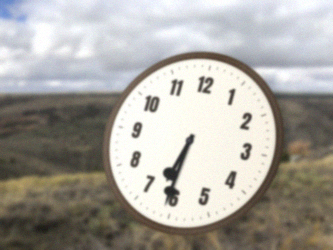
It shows 6.31
